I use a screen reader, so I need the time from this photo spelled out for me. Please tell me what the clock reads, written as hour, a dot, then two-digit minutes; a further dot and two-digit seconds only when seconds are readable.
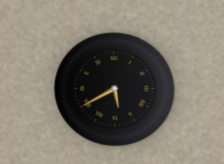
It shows 5.40
